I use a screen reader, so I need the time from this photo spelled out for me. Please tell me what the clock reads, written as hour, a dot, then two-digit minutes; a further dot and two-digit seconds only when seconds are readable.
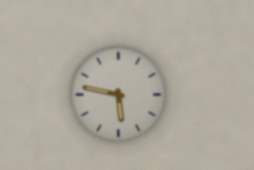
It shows 5.47
